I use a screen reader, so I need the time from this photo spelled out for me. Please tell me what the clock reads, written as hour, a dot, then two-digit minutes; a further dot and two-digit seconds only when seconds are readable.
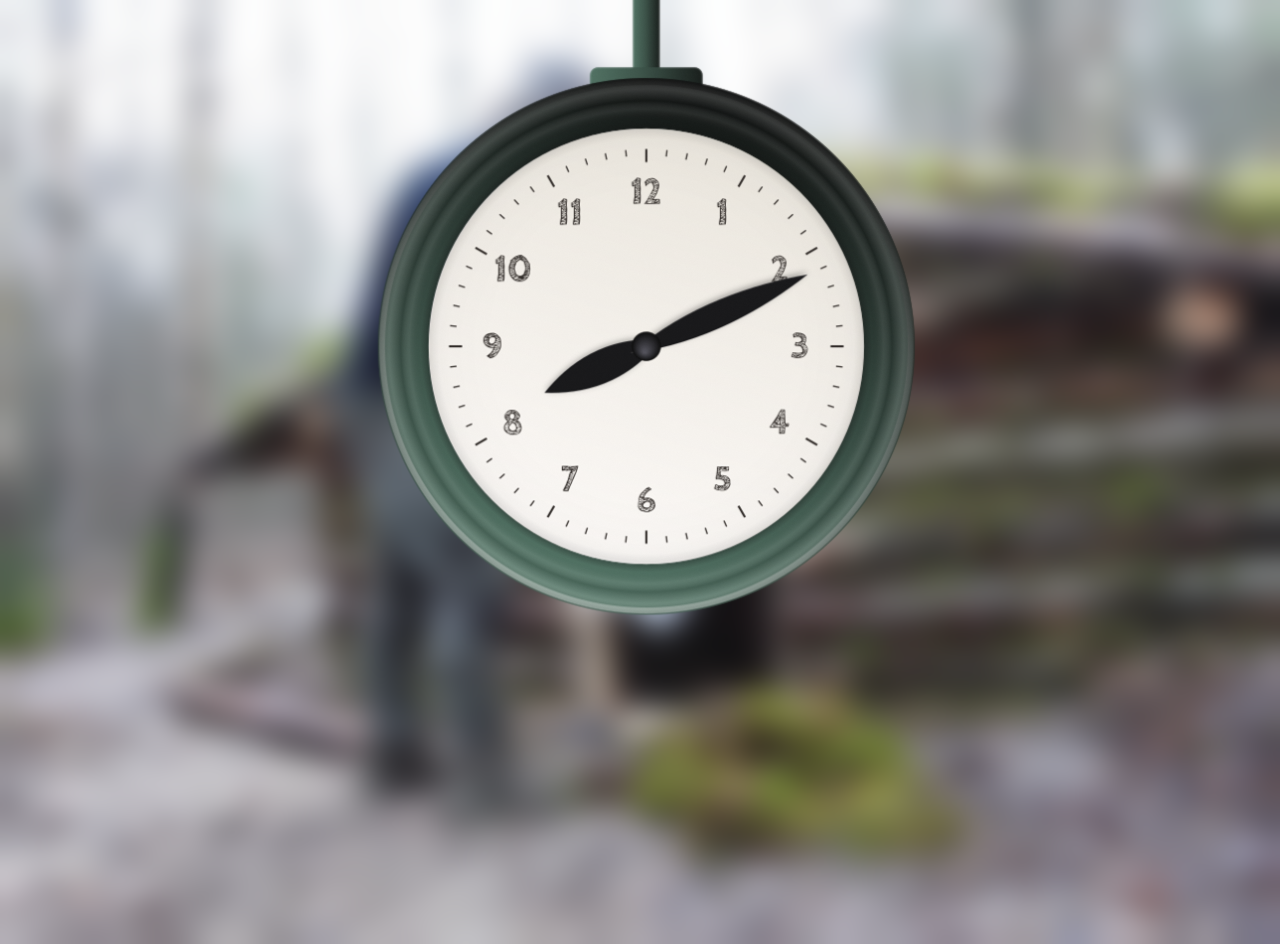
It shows 8.11
